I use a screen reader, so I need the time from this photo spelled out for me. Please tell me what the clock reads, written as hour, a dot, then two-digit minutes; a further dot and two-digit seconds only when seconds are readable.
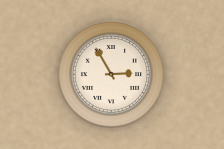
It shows 2.55
